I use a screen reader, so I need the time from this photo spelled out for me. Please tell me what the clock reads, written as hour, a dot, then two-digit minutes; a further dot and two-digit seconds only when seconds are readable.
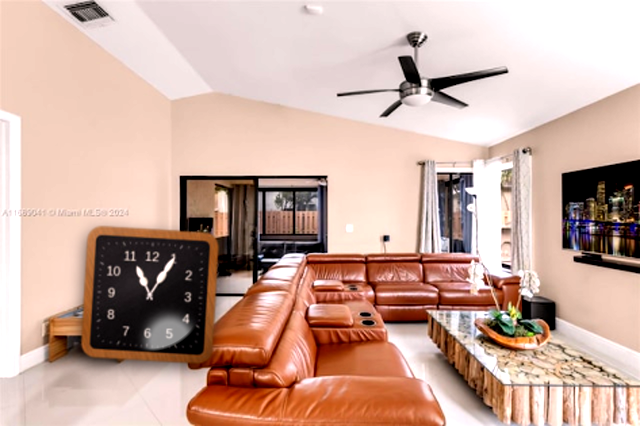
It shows 11.05
